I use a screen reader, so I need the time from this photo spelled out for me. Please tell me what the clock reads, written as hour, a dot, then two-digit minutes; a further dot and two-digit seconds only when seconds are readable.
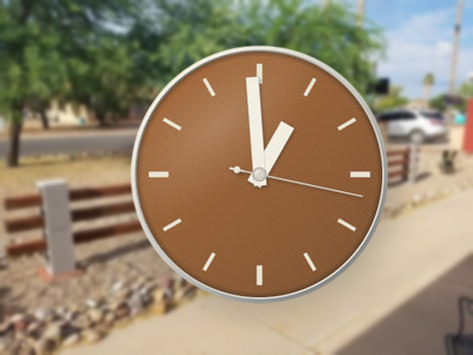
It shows 12.59.17
